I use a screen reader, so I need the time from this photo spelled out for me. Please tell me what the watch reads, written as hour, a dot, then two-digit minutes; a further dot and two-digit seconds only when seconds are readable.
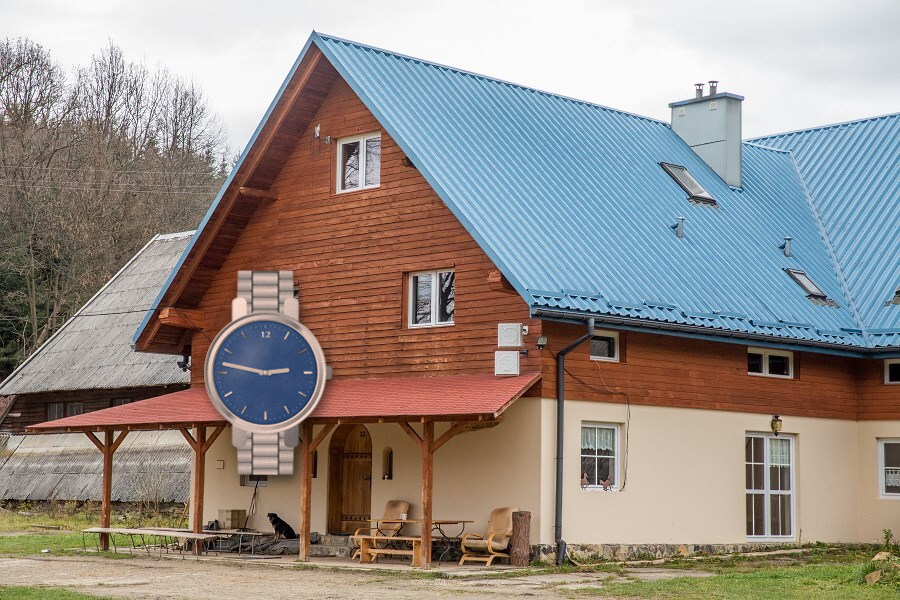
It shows 2.47
